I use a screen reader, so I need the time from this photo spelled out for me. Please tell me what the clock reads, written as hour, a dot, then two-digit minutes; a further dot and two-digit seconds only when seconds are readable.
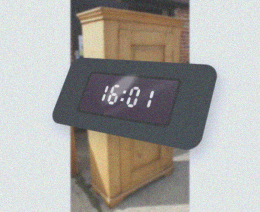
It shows 16.01
